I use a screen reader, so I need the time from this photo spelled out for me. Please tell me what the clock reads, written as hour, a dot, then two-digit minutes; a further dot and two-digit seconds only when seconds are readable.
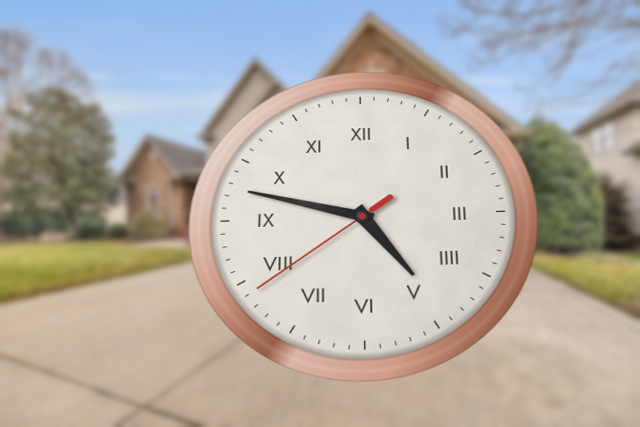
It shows 4.47.39
